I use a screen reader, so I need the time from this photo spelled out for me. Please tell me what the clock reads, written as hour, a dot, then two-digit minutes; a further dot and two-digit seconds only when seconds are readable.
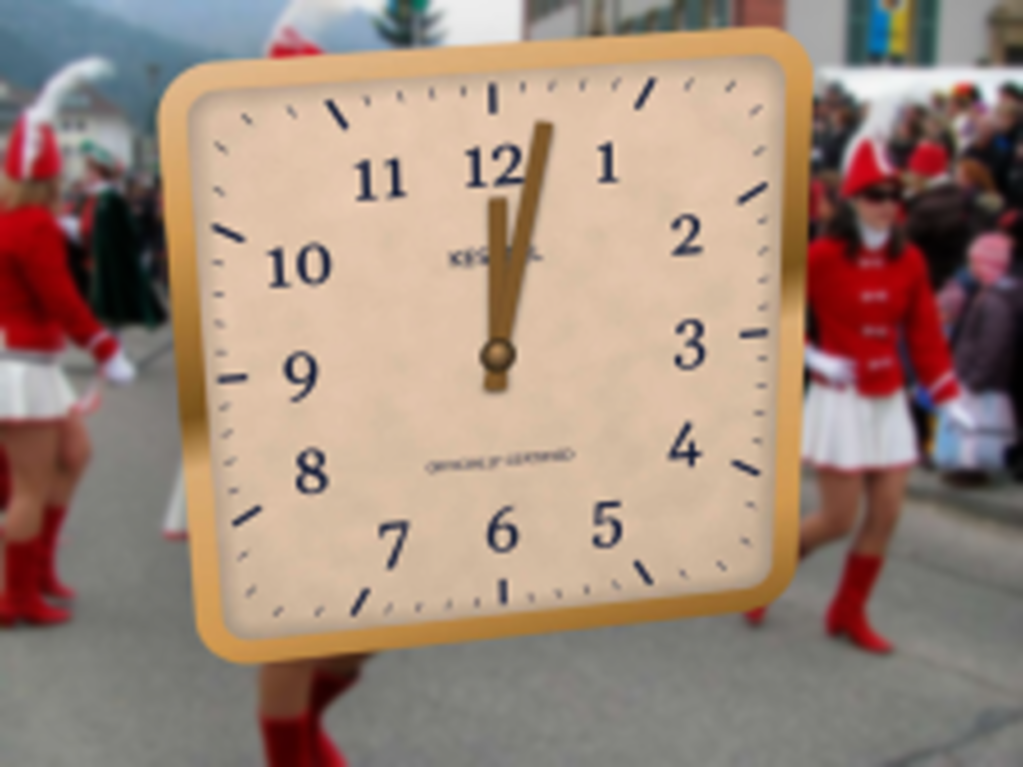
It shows 12.02
